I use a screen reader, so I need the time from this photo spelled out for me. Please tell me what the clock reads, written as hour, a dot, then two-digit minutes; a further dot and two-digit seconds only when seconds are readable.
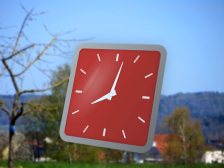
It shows 8.02
